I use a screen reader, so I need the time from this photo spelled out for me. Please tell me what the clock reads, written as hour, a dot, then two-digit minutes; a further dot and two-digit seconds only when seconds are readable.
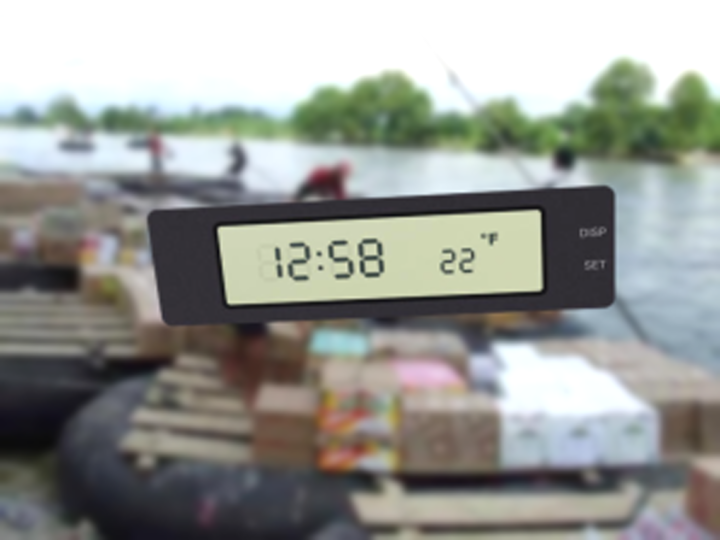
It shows 12.58
